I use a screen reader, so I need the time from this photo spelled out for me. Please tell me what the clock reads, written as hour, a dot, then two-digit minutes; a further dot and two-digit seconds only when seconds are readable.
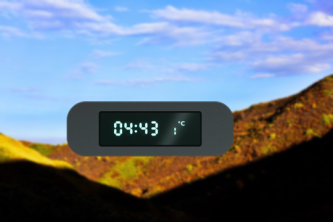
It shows 4.43
